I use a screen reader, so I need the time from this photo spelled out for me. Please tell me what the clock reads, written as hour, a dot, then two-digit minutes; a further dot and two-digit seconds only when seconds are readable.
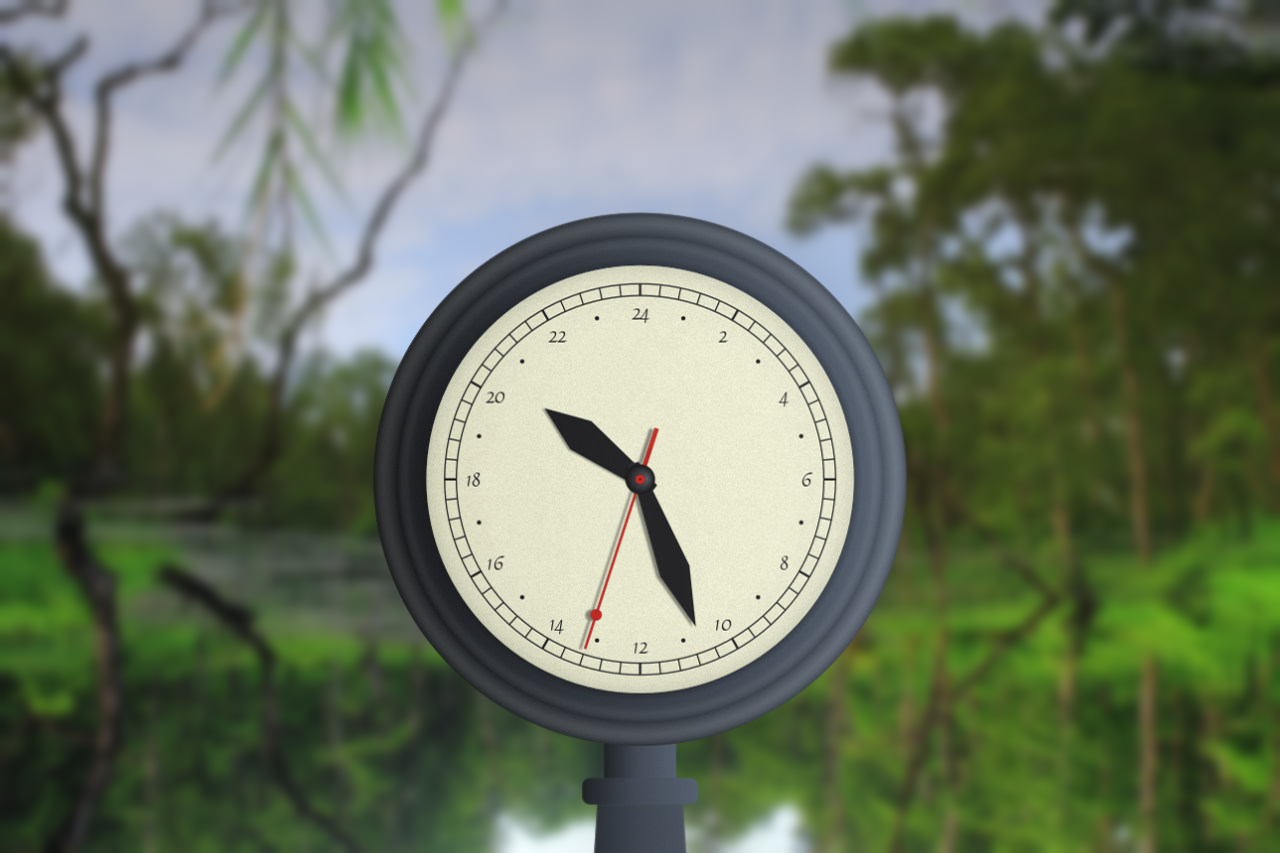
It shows 20.26.33
